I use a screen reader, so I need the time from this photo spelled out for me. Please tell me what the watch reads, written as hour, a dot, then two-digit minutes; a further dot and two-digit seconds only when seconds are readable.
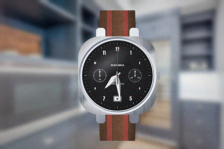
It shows 7.29
